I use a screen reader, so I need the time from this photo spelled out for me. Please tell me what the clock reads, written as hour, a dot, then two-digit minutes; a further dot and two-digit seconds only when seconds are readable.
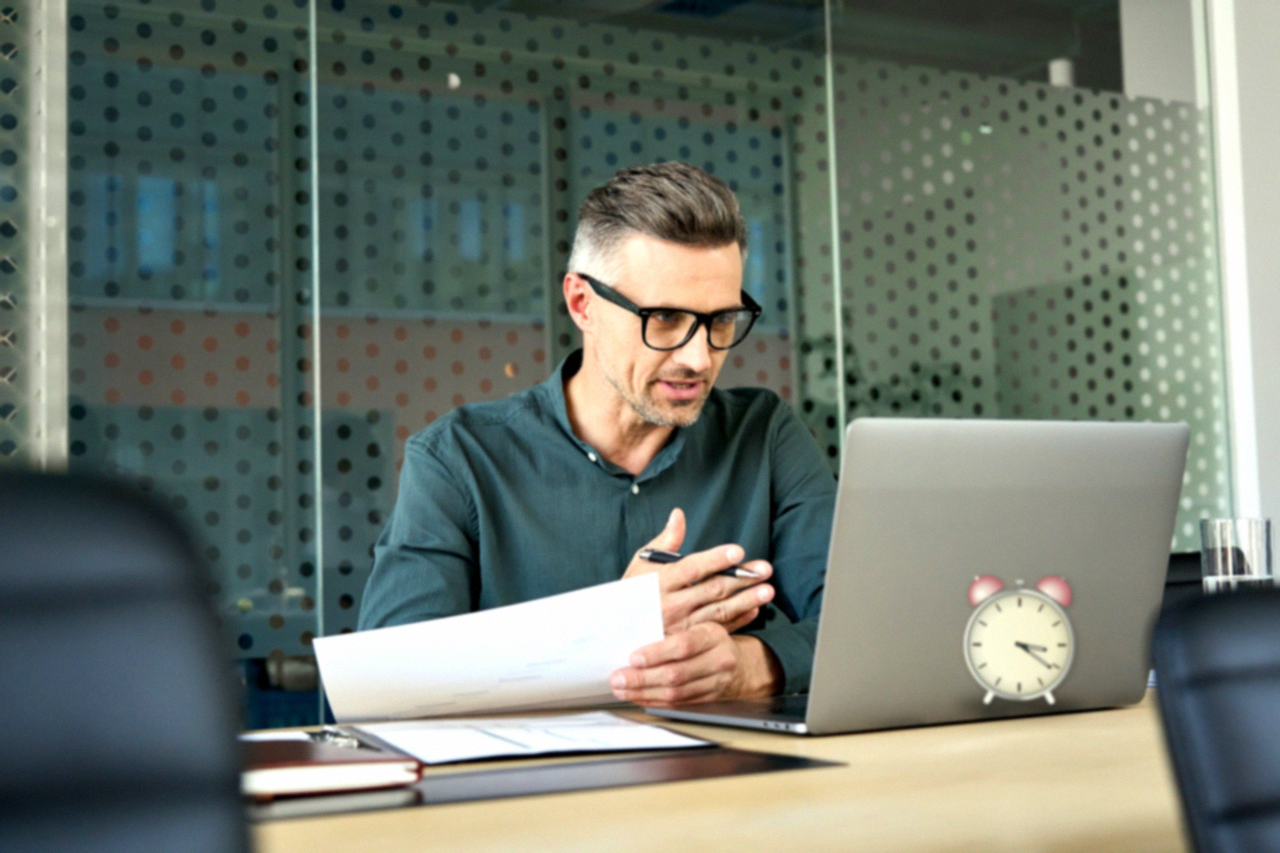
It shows 3.21
